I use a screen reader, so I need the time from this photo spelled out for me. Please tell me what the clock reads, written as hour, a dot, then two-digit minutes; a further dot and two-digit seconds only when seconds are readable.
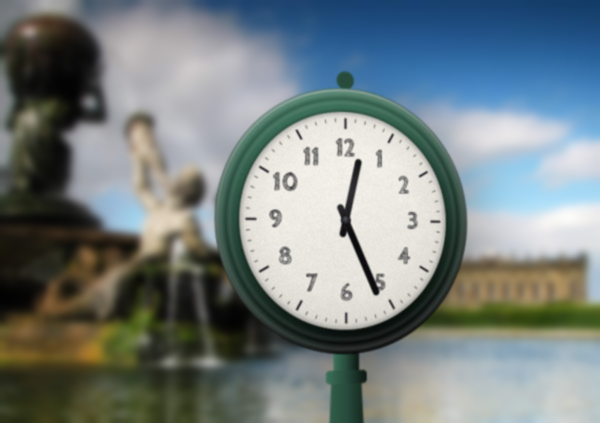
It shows 12.26
